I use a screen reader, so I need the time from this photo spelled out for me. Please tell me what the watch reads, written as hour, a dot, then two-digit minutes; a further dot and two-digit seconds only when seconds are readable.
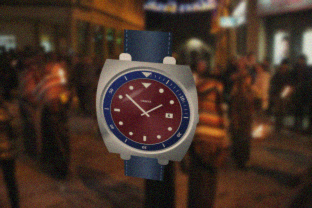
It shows 1.52
